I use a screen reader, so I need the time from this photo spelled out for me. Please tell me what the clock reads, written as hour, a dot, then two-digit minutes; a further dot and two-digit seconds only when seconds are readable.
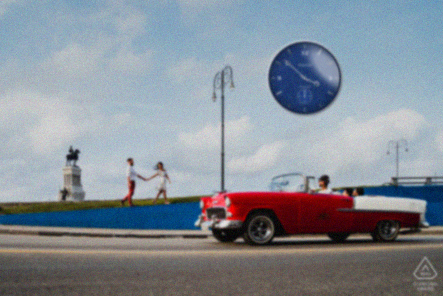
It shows 3.52
